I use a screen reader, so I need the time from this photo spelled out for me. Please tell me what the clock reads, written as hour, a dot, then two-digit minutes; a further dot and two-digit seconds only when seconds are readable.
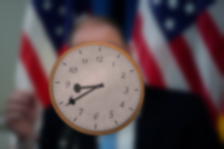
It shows 8.39
